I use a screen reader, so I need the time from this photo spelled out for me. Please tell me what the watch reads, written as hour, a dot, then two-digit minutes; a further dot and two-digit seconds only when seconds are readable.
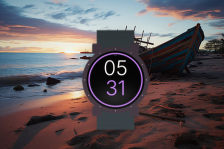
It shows 5.31
